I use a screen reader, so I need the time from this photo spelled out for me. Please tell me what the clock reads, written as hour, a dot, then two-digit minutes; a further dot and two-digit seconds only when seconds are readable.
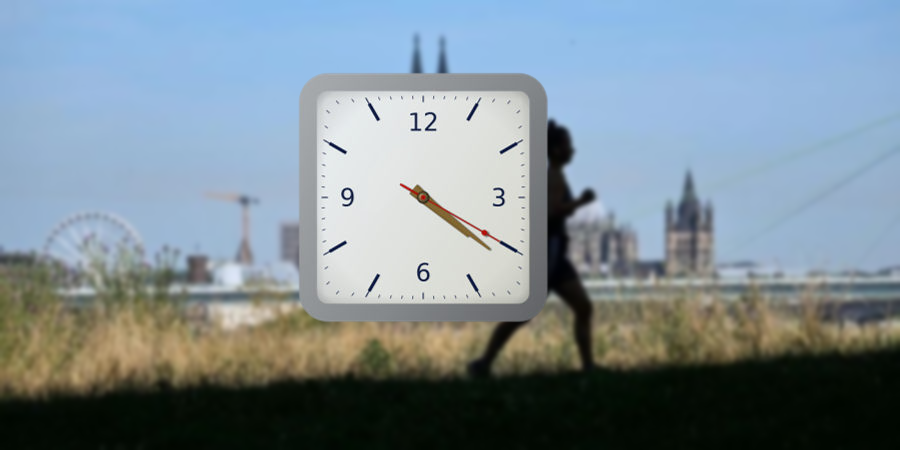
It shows 4.21.20
